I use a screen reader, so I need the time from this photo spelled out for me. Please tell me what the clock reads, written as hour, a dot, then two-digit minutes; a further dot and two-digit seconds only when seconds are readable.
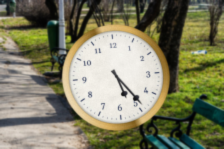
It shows 5.24
